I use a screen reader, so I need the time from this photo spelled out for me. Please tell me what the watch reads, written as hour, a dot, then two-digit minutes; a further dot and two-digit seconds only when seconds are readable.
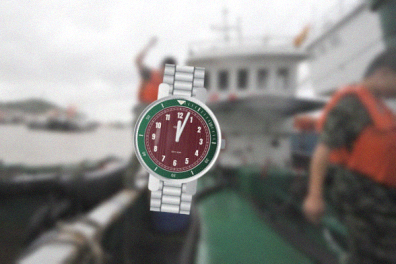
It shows 12.03
